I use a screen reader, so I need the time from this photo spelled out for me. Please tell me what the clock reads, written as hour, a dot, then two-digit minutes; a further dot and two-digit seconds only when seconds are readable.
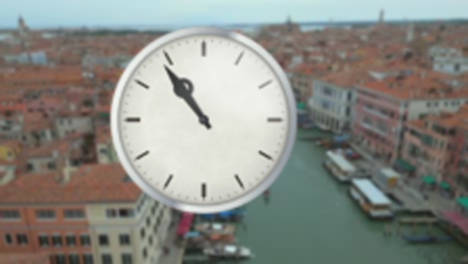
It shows 10.54
